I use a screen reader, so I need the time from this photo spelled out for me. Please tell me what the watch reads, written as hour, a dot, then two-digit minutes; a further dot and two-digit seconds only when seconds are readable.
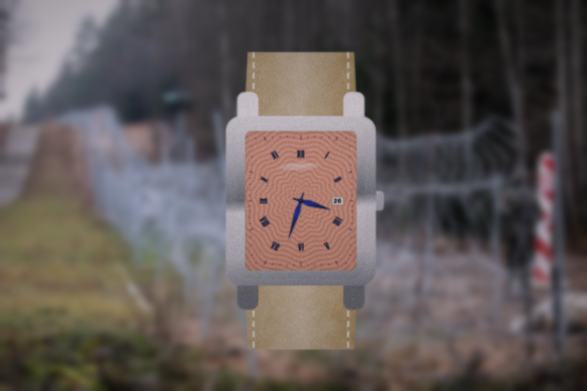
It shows 3.33
